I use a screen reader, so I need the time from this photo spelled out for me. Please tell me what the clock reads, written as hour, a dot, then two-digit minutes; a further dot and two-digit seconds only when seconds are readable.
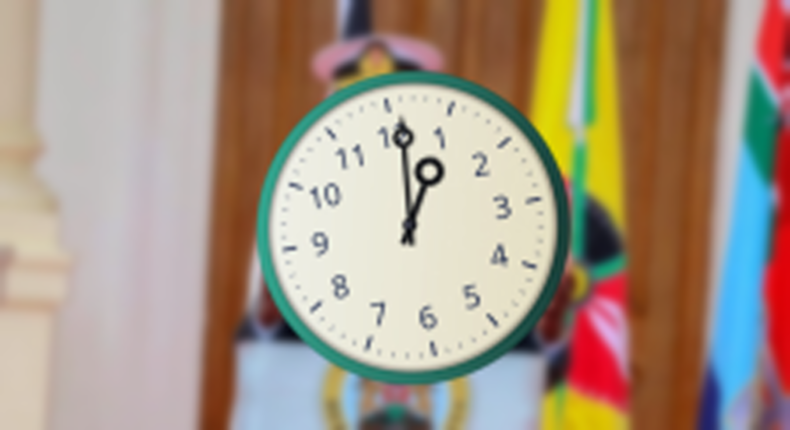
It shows 1.01
